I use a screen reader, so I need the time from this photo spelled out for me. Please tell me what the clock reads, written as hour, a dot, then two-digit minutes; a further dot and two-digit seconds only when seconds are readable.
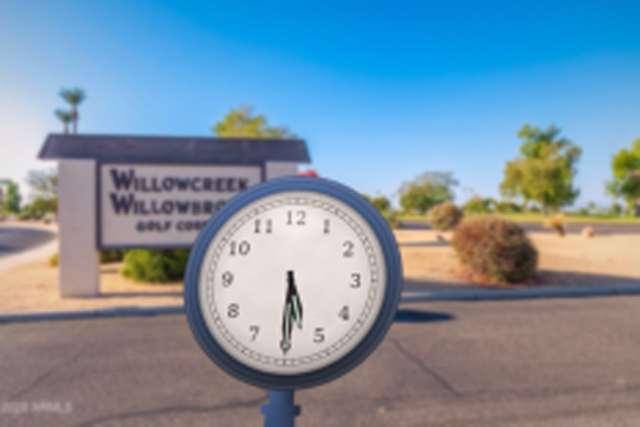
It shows 5.30
